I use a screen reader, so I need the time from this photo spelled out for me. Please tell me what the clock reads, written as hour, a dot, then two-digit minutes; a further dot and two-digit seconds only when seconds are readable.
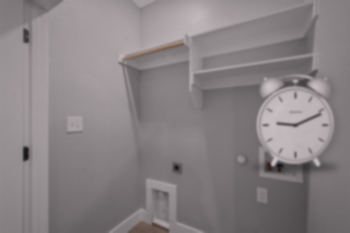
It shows 9.11
